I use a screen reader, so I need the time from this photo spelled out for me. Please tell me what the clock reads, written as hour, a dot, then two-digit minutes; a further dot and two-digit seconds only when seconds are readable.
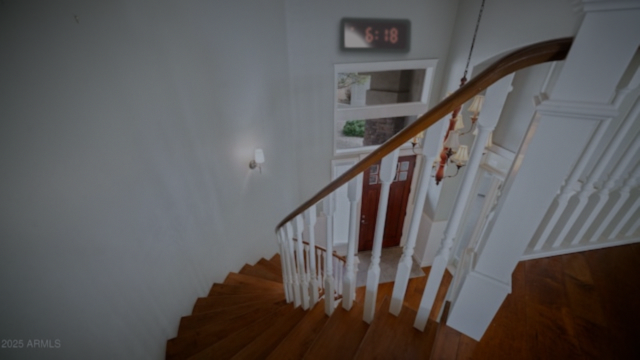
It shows 6.18
